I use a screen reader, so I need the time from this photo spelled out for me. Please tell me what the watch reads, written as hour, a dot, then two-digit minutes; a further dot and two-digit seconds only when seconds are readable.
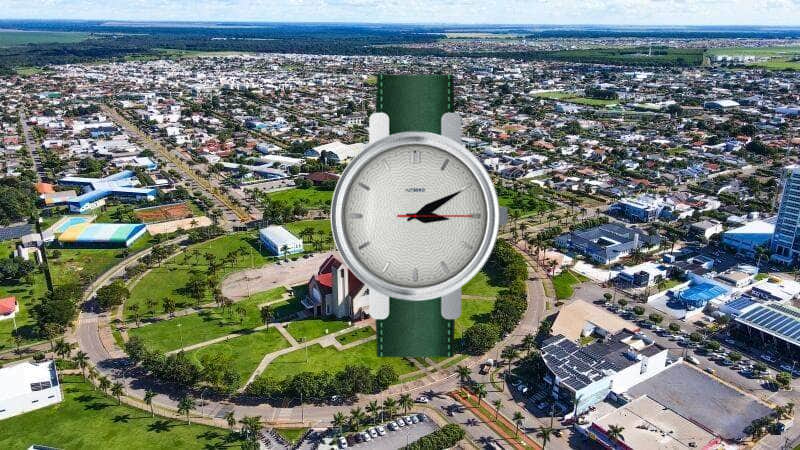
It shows 3.10.15
